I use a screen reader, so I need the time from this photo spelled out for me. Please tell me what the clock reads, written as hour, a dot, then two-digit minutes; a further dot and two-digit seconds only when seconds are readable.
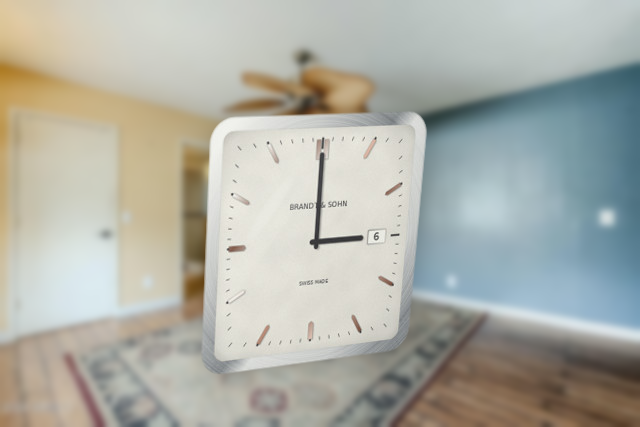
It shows 3.00
